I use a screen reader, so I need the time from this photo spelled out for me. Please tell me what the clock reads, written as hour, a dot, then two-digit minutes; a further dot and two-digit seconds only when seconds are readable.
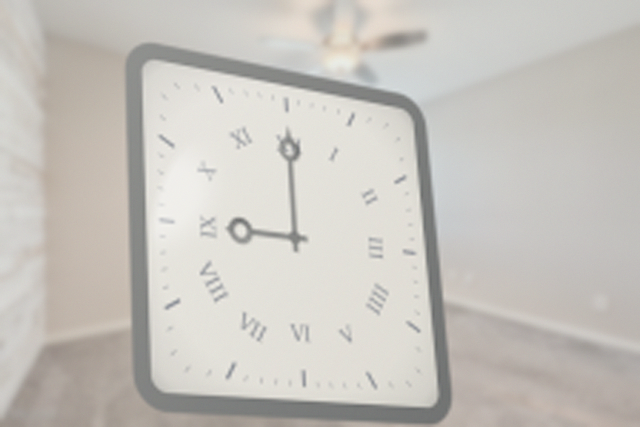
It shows 9.00
